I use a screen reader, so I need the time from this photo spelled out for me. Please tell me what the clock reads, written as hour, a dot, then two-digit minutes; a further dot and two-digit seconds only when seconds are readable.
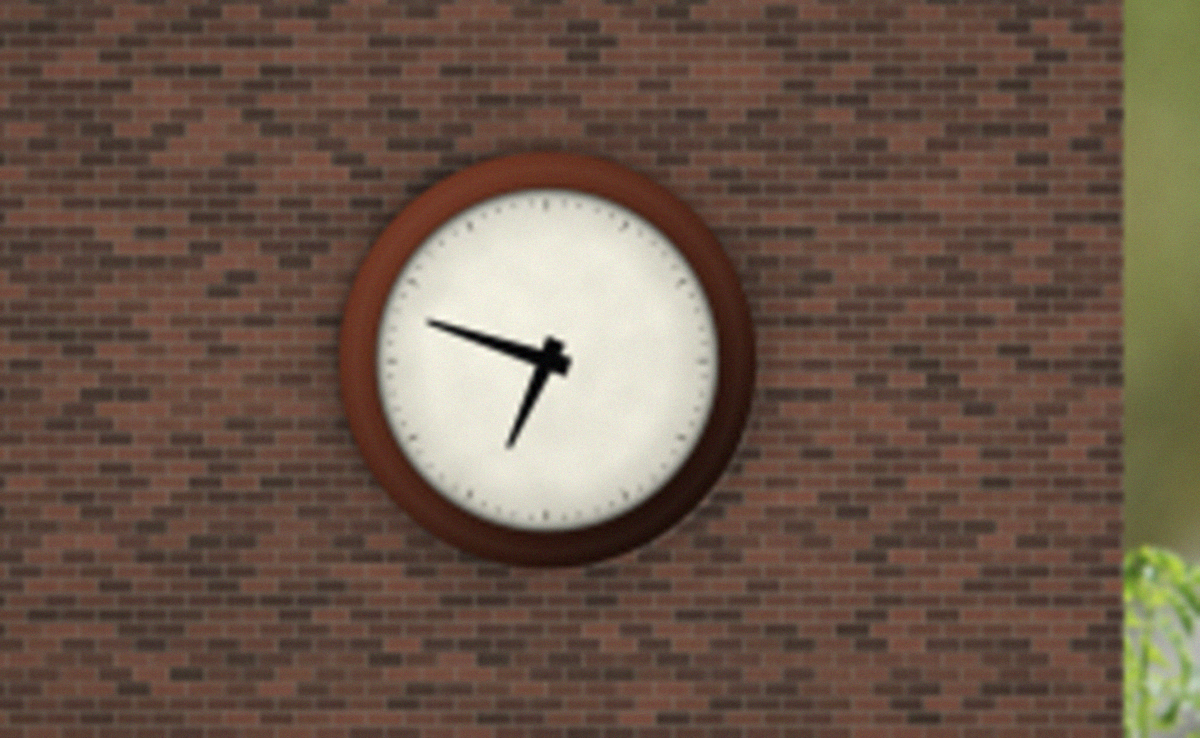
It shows 6.48
